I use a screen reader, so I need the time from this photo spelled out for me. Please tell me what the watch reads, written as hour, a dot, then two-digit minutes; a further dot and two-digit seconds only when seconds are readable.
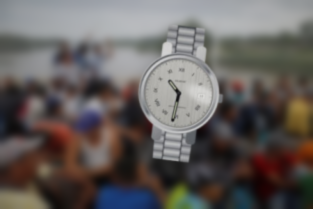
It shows 10.31
